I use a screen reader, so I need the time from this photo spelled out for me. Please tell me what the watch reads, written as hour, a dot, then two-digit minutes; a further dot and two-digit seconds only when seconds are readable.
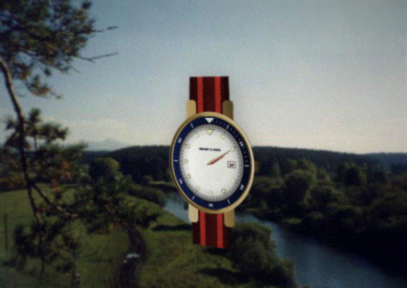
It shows 2.10
